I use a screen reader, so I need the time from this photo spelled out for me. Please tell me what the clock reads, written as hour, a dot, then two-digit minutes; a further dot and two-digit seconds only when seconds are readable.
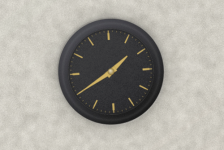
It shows 1.40
